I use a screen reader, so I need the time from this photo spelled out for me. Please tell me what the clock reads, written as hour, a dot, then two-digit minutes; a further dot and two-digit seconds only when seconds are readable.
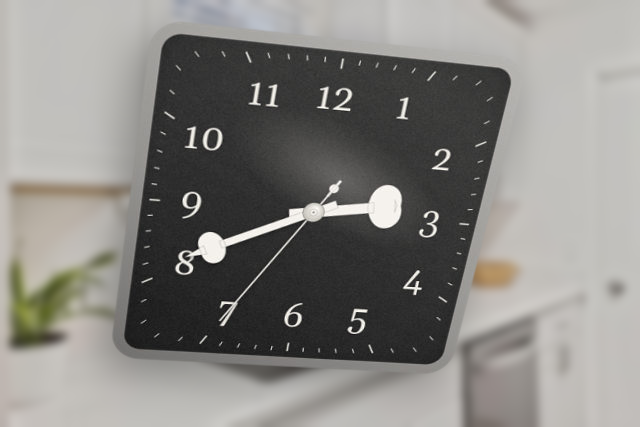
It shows 2.40.35
